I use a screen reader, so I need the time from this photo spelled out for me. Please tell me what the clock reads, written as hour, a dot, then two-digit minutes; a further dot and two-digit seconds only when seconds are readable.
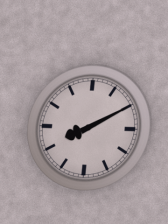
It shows 8.10
